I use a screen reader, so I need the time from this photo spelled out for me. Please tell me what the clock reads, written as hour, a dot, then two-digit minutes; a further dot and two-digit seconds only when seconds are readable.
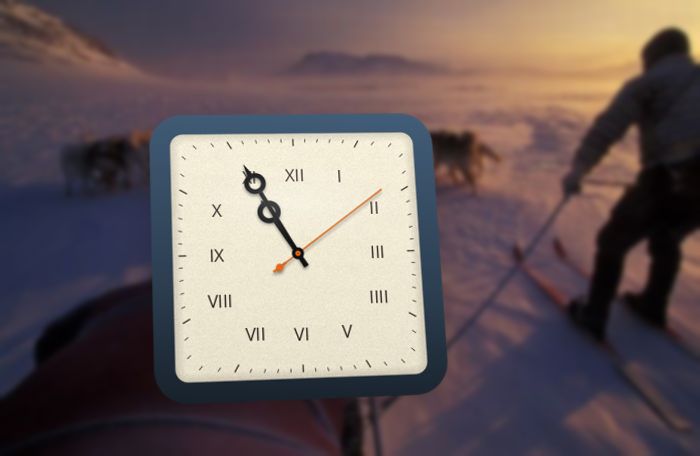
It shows 10.55.09
